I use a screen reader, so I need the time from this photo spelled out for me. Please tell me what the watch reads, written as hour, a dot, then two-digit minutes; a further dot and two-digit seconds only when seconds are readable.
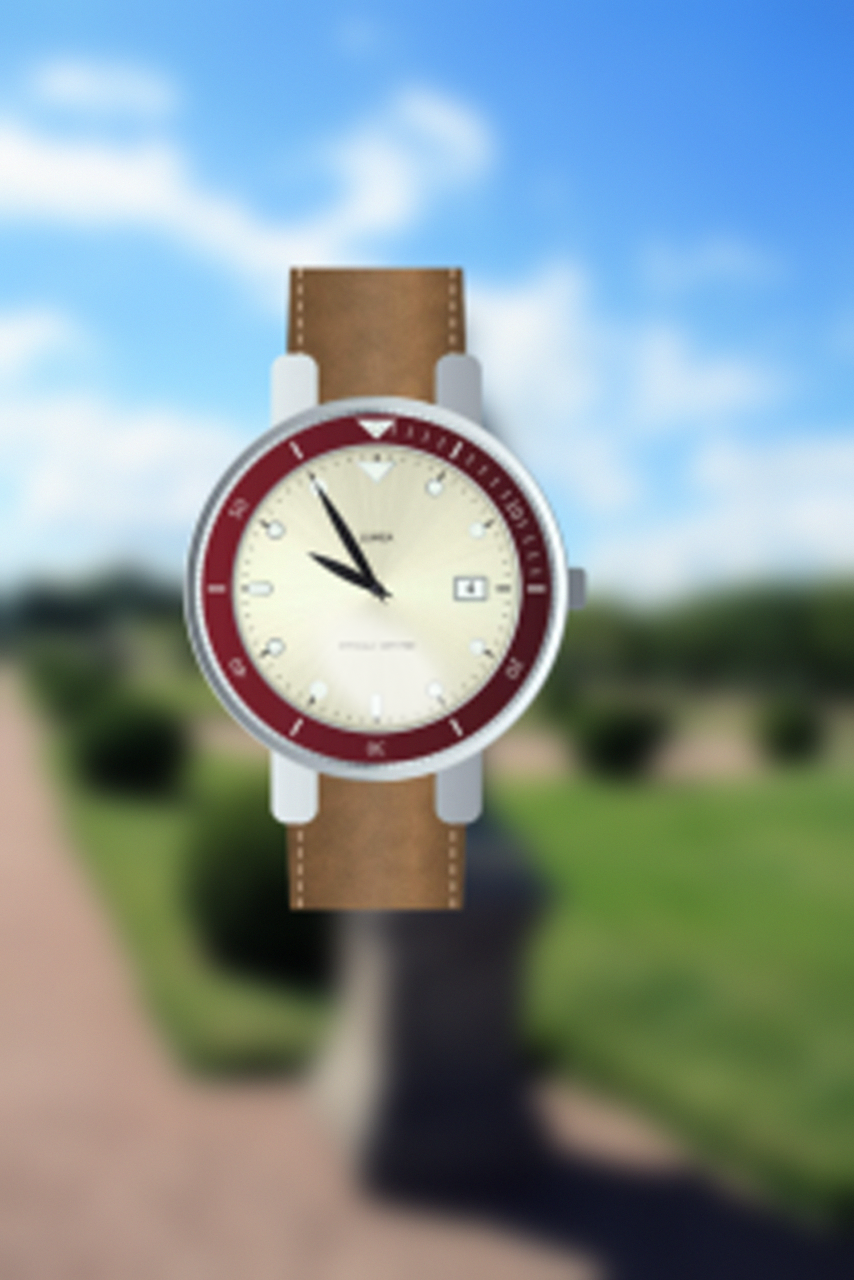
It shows 9.55
